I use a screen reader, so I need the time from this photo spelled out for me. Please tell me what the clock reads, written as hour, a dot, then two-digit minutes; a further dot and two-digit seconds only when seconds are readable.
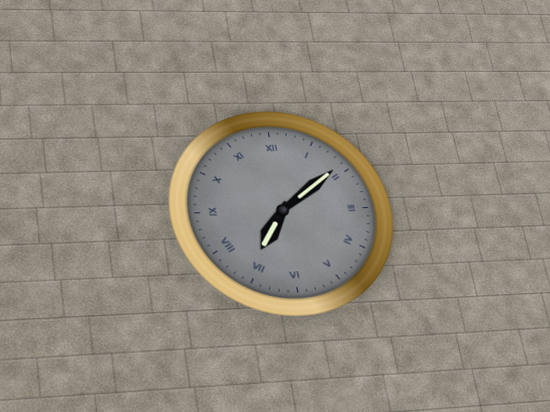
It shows 7.09
